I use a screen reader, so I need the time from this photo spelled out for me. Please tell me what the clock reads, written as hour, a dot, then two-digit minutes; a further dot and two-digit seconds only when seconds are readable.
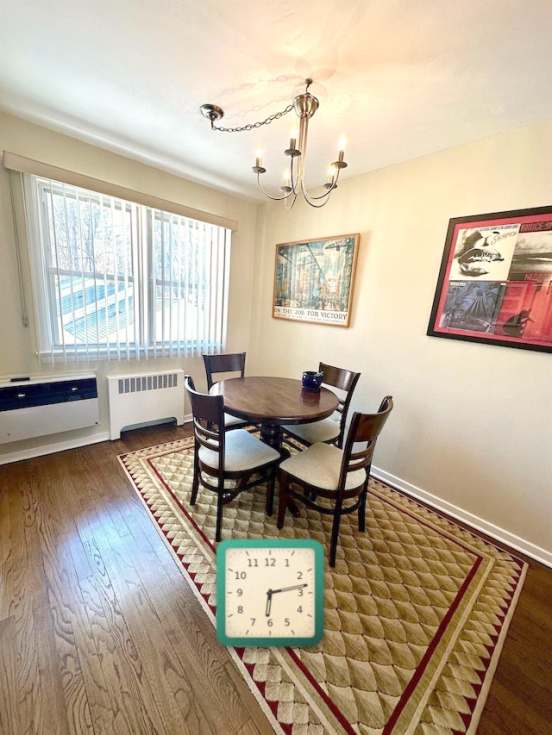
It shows 6.13
